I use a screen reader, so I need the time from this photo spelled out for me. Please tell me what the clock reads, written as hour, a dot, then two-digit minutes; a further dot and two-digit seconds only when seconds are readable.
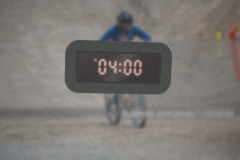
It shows 4.00
